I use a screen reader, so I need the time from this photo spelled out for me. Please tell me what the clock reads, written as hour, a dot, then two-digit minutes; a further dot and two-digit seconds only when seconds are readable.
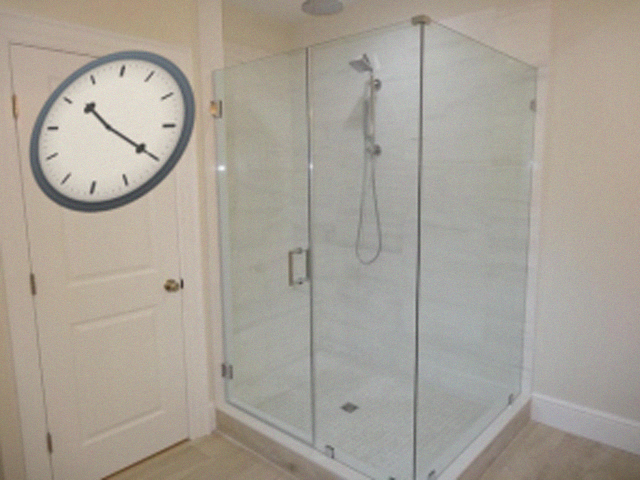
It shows 10.20
